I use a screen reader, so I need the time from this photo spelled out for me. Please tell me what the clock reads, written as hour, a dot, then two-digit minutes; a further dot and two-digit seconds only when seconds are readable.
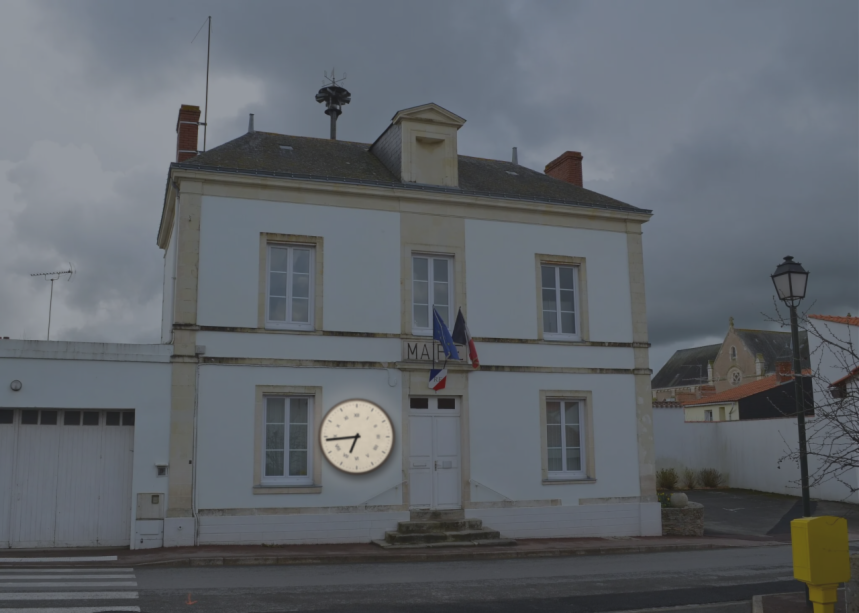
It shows 6.44
